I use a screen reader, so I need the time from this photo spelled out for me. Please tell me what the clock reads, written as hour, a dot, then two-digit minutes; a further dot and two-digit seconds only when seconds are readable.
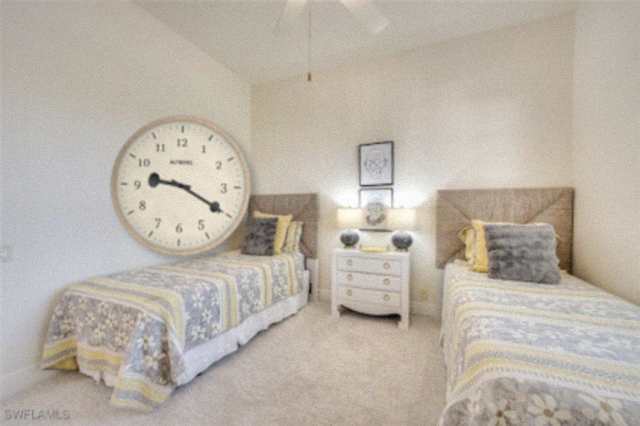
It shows 9.20
